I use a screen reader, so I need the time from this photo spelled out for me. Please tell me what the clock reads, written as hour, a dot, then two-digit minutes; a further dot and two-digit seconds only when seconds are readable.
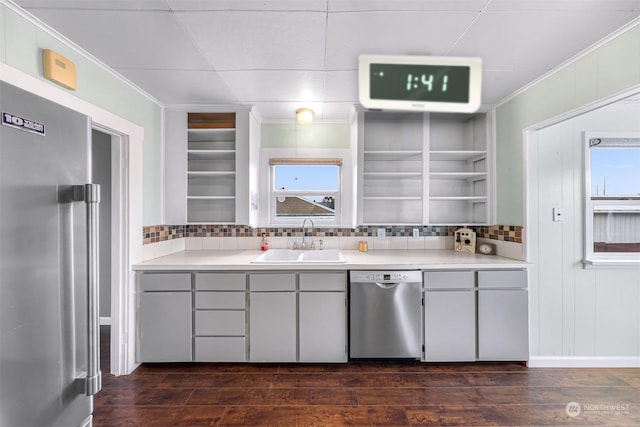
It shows 1.41
